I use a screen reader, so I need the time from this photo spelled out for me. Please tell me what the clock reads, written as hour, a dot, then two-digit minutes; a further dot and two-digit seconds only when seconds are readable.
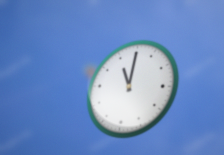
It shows 11.00
